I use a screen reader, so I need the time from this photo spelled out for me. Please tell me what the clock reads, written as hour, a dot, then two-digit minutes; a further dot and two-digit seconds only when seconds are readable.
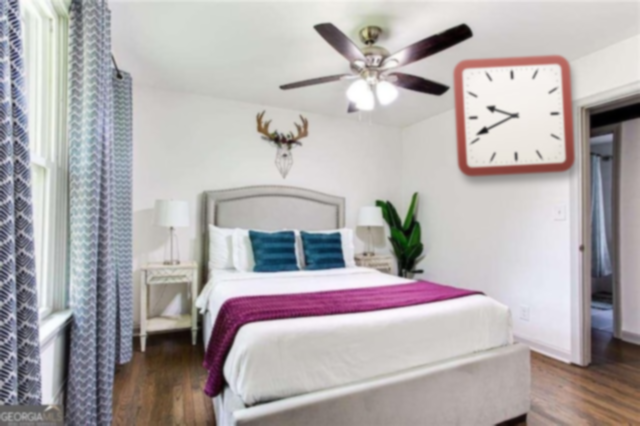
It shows 9.41
